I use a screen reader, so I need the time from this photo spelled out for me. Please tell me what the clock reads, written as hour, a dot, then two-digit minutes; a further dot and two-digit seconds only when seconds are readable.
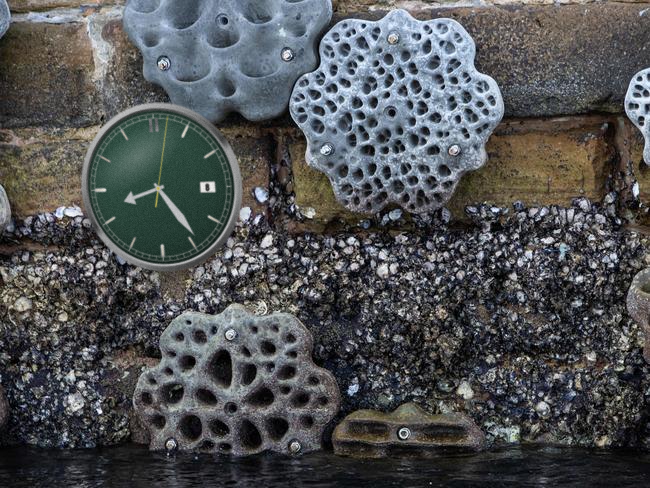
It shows 8.24.02
